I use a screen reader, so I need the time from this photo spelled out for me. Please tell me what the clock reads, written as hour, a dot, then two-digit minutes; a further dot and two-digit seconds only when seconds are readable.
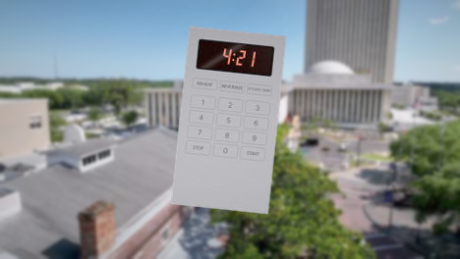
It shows 4.21
